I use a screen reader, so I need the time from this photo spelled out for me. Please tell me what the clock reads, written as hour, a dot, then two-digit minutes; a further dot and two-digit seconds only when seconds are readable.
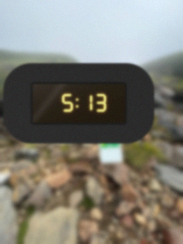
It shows 5.13
